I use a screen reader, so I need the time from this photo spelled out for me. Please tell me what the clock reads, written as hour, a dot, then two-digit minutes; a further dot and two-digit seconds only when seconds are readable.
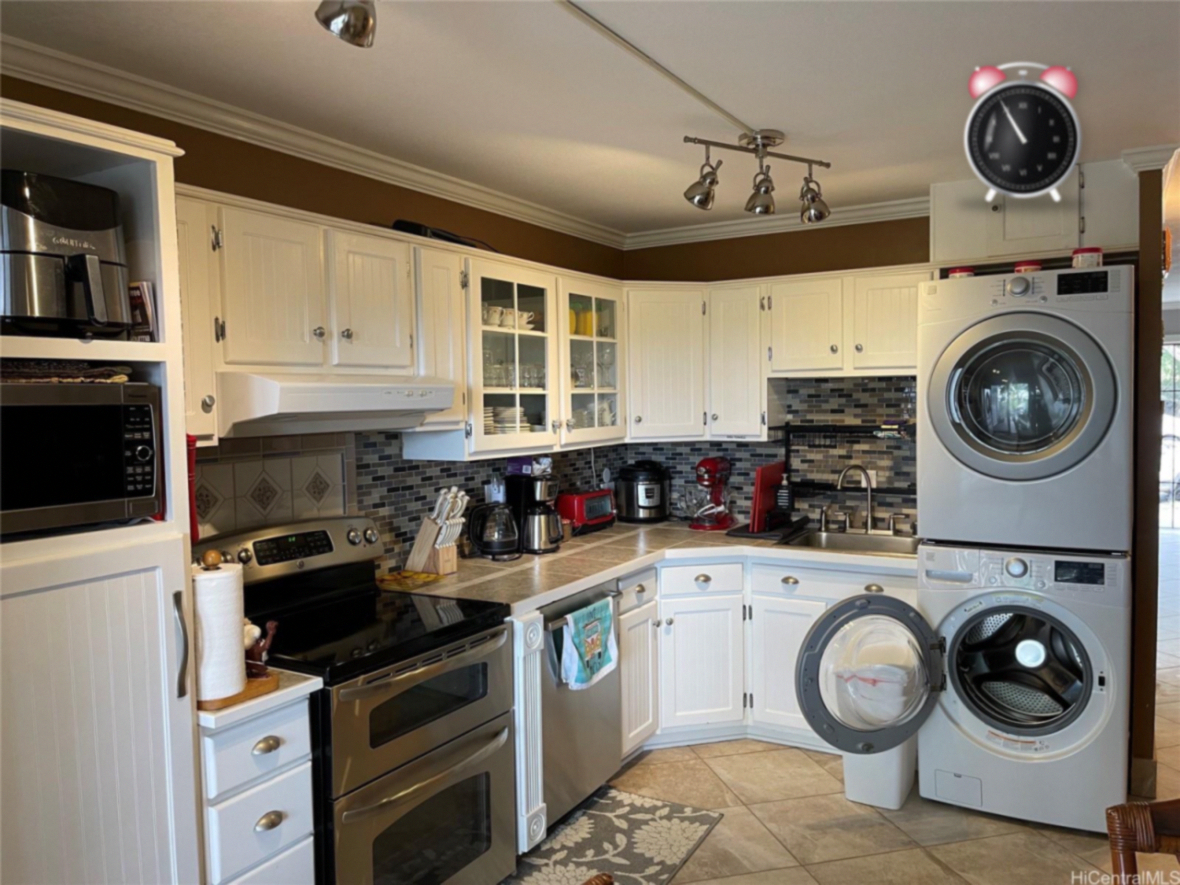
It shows 10.55
